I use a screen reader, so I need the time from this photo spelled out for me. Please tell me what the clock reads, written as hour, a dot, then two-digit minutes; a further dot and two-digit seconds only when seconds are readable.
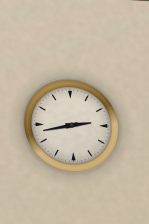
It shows 2.43
